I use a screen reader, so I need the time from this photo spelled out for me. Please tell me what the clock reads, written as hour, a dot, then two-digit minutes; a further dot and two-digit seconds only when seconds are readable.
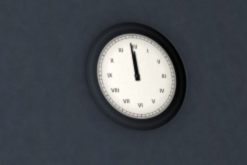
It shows 11.59
